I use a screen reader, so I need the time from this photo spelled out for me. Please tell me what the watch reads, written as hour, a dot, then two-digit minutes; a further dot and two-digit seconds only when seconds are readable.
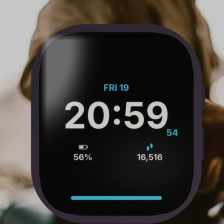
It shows 20.59.54
